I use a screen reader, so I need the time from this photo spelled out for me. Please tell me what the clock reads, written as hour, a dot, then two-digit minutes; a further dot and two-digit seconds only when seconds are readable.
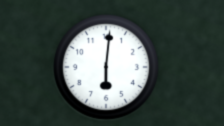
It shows 6.01
